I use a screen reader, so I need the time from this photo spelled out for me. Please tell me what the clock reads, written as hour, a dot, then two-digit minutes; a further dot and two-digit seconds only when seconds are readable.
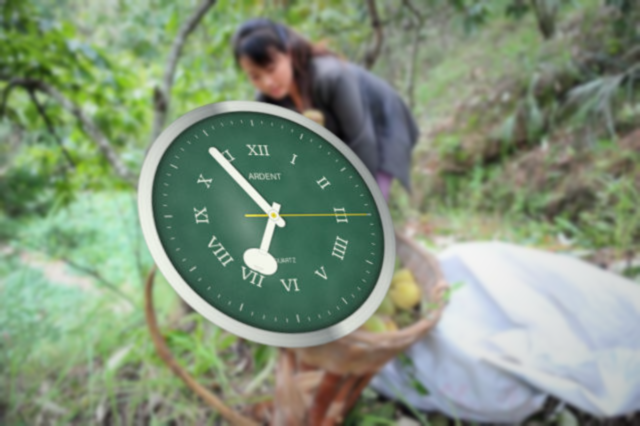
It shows 6.54.15
